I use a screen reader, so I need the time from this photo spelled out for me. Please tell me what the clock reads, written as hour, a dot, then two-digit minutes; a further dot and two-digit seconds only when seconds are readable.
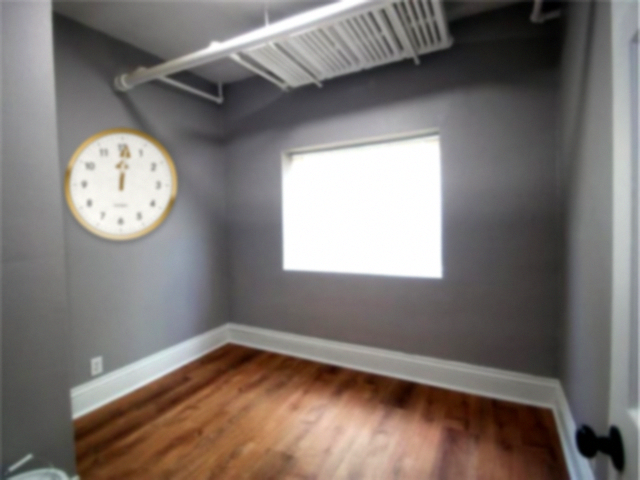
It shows 12.01
